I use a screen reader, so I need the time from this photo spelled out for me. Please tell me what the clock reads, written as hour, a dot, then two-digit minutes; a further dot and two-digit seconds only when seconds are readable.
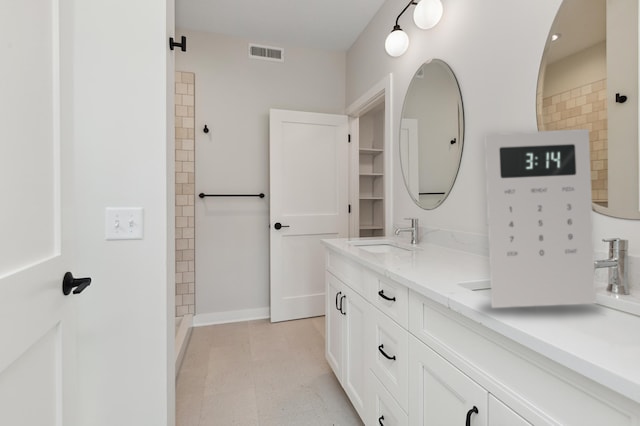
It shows 3.14
